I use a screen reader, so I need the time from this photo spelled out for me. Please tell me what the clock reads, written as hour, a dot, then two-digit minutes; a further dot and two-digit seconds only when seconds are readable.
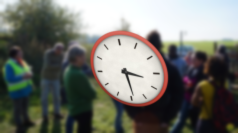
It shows 3.29
